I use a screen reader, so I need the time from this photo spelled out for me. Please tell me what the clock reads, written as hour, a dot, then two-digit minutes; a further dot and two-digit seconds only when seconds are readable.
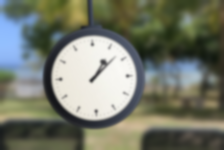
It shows 1.08
